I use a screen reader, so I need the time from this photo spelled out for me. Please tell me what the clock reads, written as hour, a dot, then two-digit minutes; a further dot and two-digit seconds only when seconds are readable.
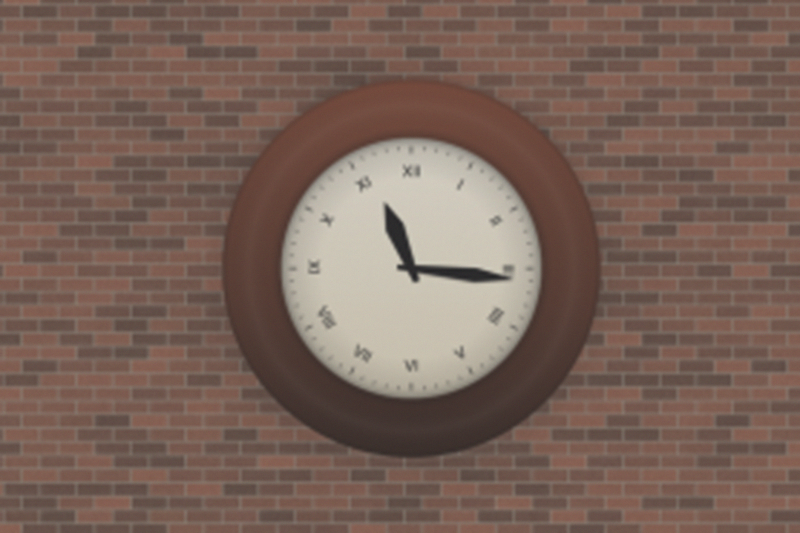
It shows 11.16
